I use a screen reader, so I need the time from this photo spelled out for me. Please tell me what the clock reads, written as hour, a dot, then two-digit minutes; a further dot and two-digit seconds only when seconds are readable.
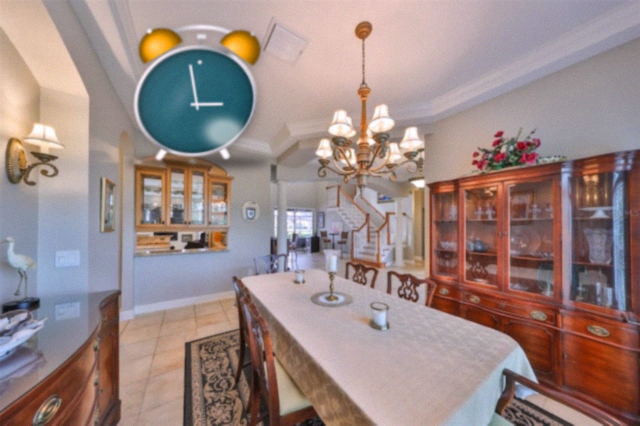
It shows 2.58
